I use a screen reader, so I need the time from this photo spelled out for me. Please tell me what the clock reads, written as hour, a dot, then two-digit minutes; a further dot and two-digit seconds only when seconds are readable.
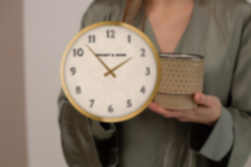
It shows 1.53
